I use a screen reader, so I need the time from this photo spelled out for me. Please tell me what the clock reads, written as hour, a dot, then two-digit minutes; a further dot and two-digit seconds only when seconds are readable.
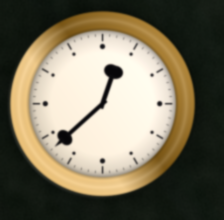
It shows 12.38
